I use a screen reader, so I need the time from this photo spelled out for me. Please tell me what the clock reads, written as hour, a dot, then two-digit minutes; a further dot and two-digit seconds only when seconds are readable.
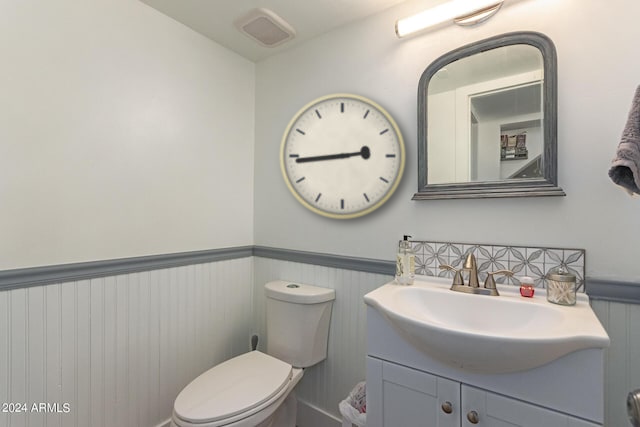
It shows 2.44
